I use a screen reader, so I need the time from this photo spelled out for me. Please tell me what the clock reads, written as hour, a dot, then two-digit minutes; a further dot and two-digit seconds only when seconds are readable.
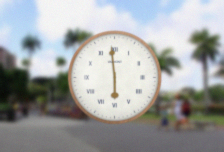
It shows 5.59
